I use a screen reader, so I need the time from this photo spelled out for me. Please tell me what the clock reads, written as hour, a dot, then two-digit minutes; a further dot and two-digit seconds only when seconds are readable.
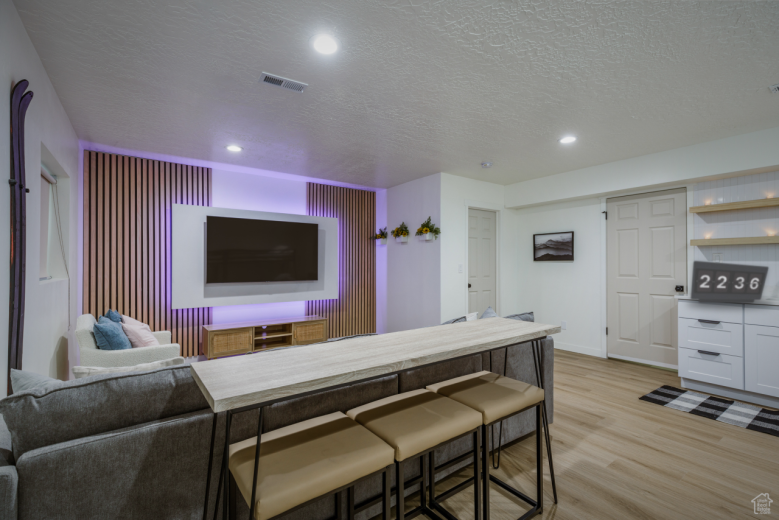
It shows 22.36
